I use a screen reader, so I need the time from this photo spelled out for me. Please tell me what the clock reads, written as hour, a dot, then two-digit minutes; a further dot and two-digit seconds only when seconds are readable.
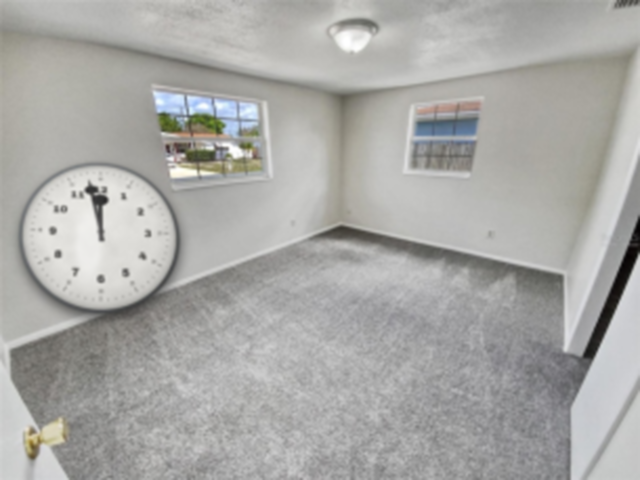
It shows 11.58
